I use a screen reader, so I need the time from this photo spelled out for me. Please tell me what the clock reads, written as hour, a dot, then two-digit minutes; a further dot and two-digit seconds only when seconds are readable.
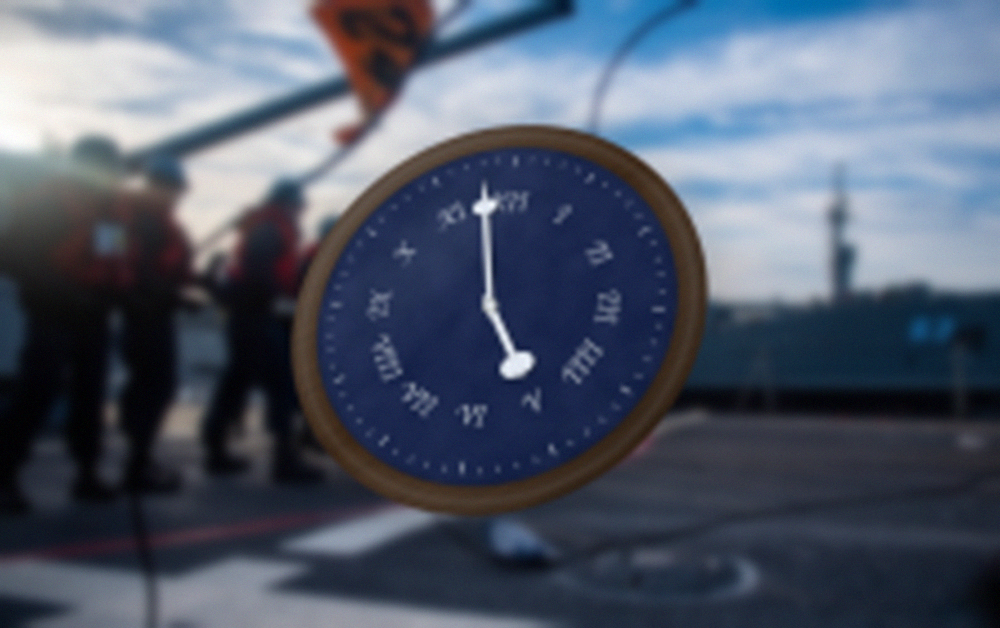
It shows 4.58
